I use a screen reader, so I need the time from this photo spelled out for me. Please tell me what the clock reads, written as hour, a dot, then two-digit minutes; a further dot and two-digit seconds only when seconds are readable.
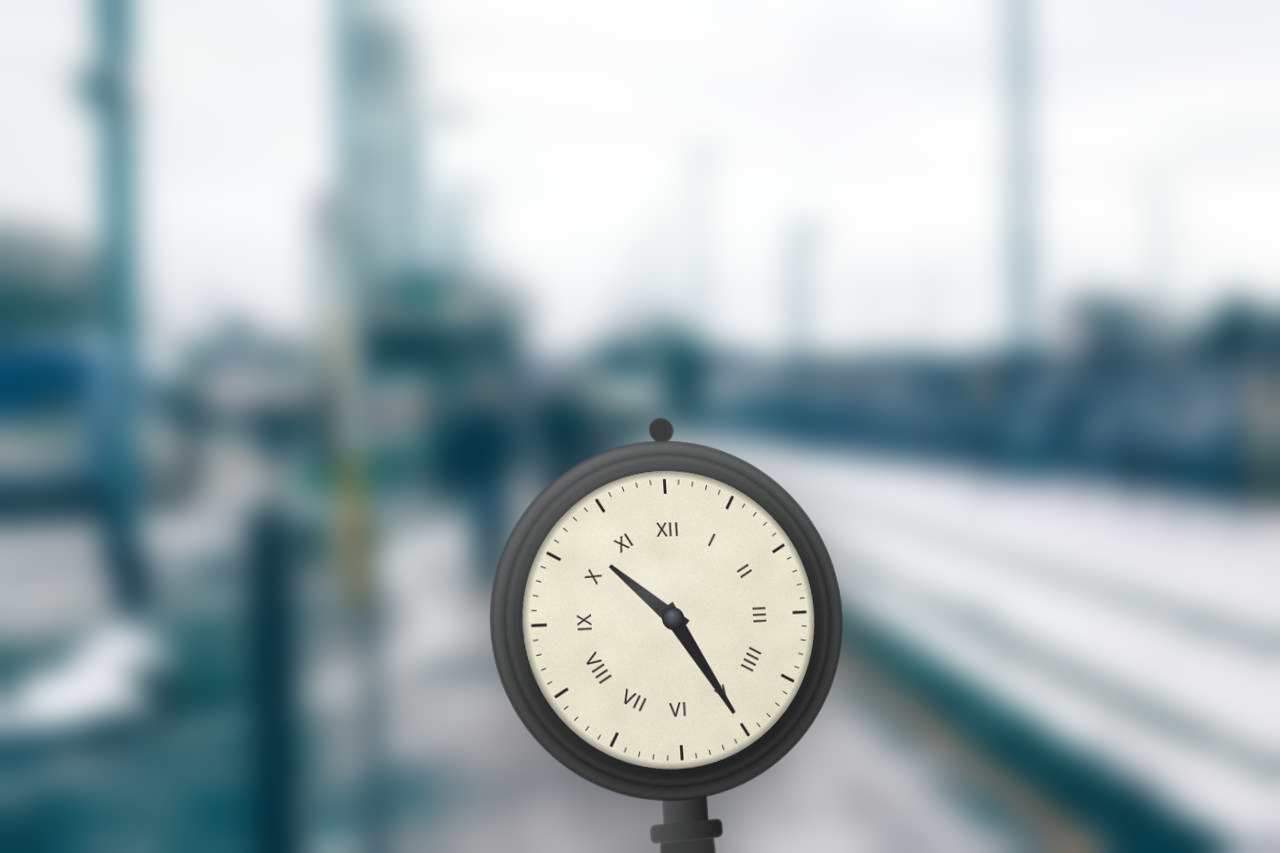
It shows 10.25
